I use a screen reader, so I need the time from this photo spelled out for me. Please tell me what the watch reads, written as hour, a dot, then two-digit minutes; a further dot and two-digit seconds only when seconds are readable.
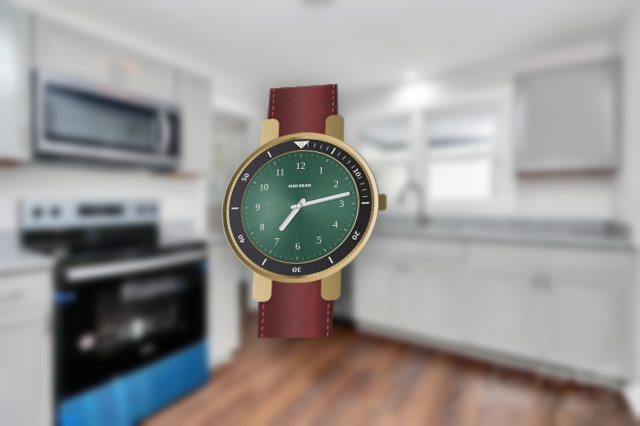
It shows 7.13
